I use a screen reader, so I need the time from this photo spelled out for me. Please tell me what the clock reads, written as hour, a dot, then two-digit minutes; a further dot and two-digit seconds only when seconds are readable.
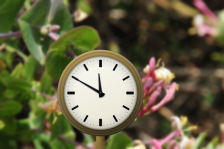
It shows 11.50
